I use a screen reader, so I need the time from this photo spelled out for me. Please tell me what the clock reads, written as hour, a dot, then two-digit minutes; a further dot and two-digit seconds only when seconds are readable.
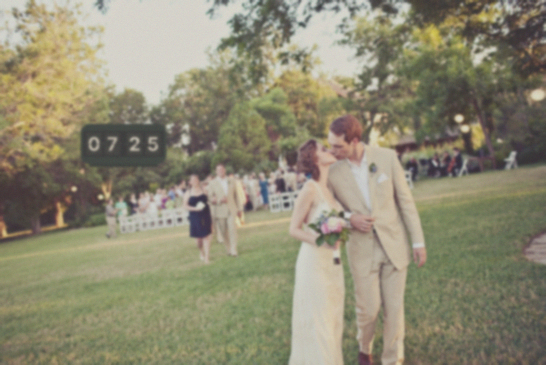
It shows 7.25
